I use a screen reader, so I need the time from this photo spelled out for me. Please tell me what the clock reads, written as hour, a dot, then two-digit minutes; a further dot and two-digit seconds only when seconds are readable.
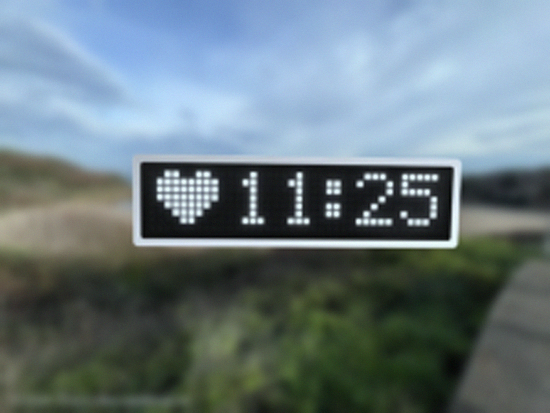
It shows 11.25
